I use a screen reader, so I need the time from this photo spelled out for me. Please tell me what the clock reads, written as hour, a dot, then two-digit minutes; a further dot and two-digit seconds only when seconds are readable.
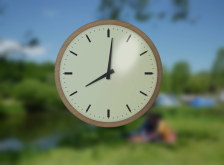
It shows 8.01
